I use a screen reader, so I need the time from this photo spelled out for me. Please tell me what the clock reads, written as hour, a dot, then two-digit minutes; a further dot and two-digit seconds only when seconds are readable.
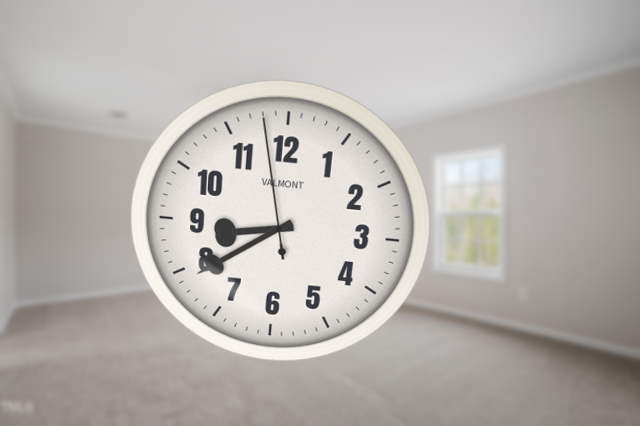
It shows 8.38.58
